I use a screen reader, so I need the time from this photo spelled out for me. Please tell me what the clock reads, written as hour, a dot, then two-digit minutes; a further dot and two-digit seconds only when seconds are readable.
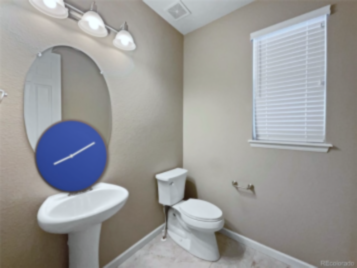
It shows 8.10
